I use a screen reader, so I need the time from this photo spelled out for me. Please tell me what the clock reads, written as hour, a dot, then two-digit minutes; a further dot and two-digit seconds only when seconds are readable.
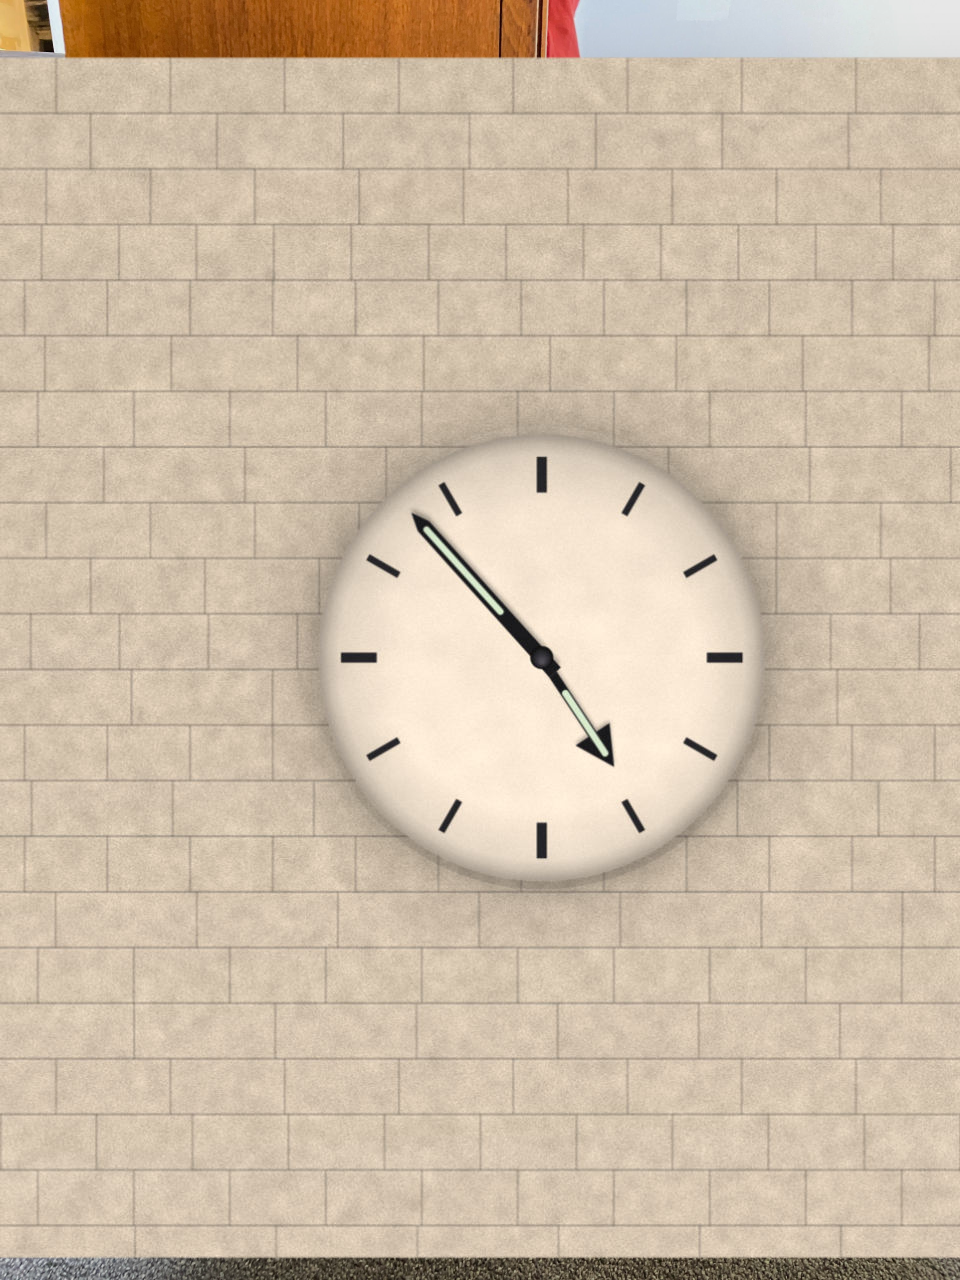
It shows 4.53
